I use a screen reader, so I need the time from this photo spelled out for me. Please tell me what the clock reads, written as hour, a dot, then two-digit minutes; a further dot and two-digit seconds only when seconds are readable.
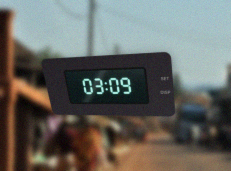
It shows 3.09
